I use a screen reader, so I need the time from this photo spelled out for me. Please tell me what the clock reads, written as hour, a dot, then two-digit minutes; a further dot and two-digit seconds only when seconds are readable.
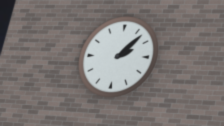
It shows 2.07
